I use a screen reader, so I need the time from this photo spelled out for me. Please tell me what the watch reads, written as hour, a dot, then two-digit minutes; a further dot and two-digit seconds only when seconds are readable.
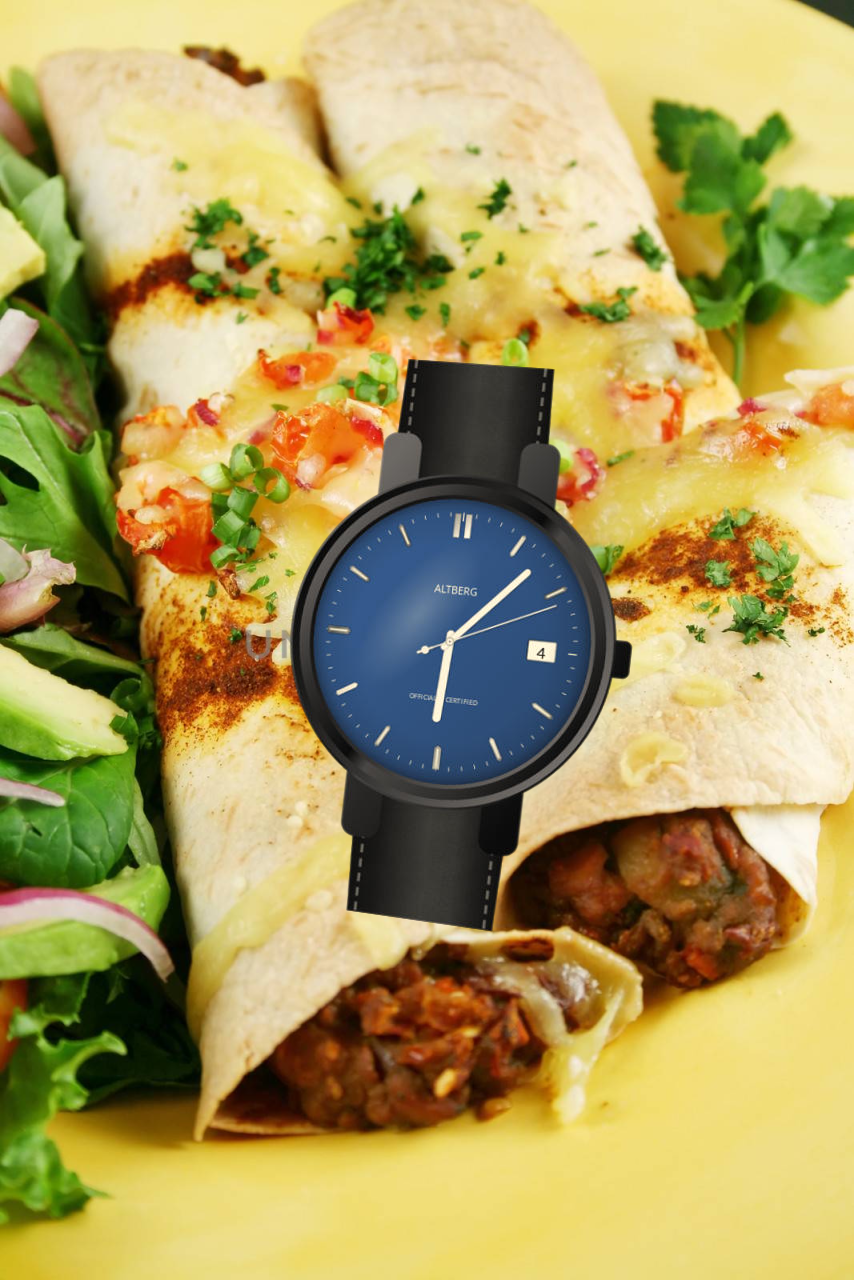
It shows 6.07.11
